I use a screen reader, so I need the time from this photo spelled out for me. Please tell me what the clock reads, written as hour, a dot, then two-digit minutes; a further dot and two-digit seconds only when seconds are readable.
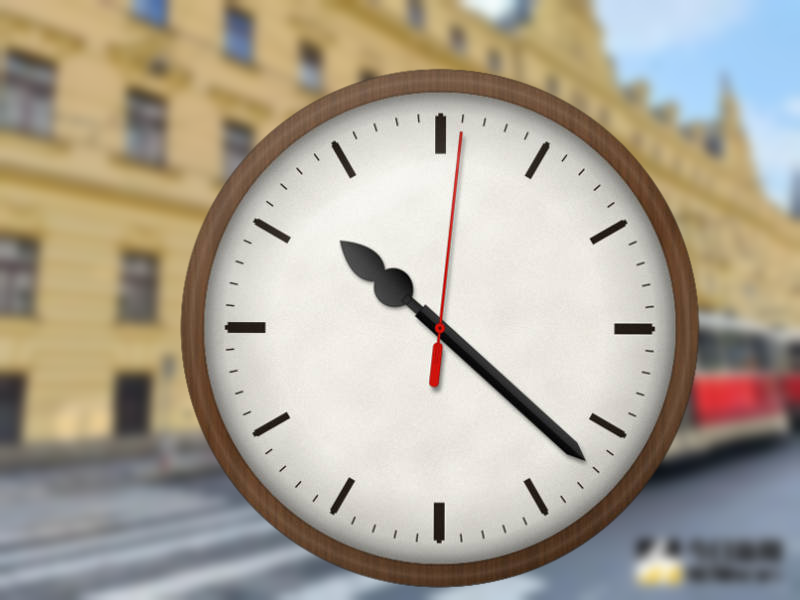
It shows 10.22.01
